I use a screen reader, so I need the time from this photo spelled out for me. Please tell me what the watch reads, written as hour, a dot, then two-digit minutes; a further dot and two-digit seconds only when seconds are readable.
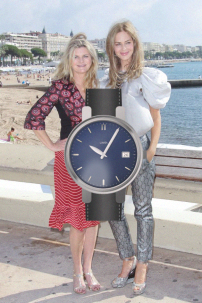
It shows 10.05
